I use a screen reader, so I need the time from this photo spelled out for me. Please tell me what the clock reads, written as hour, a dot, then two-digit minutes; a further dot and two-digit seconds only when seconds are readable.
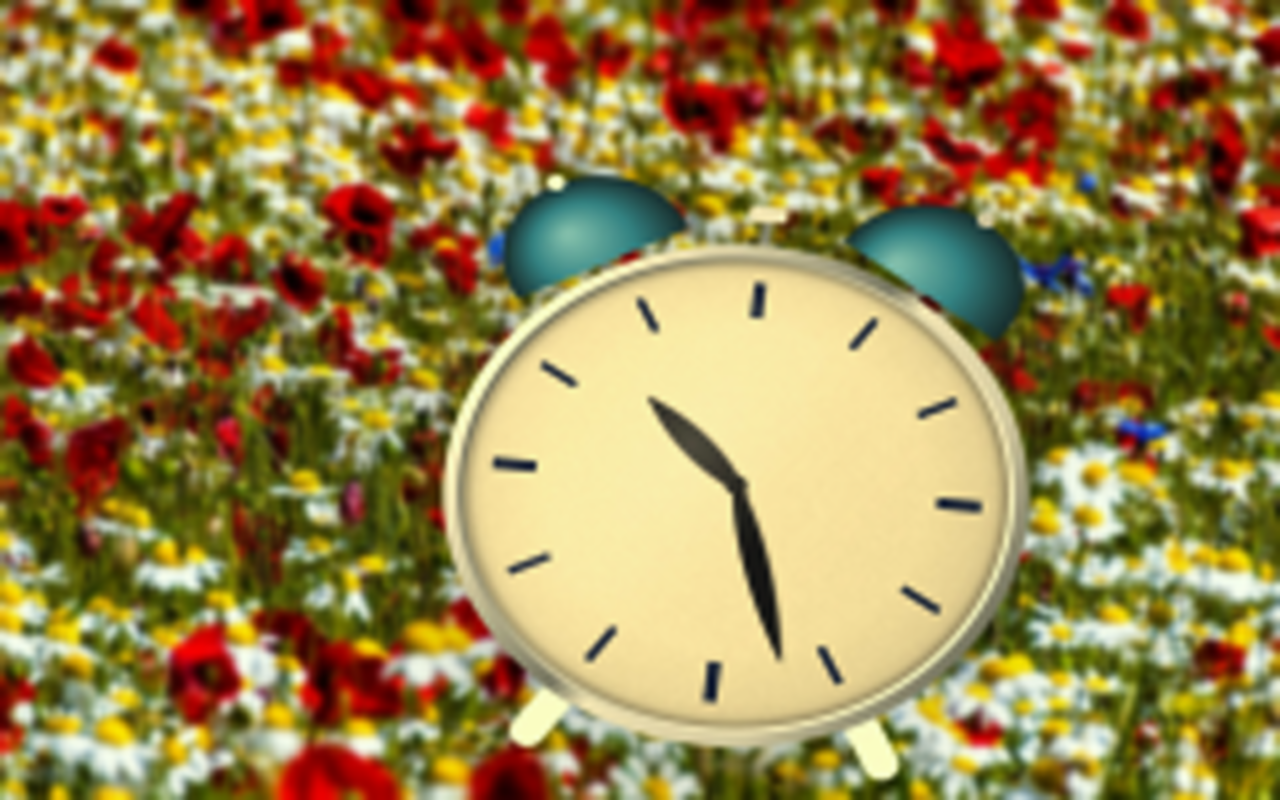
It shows 10.27
